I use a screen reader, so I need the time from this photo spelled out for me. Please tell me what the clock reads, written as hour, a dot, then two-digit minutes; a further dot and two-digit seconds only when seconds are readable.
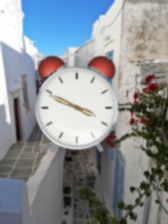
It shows 3.49
